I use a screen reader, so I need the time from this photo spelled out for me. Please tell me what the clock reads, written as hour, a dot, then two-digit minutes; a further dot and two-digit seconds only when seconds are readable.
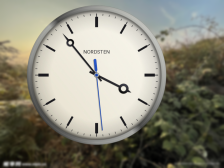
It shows 3.53.29
